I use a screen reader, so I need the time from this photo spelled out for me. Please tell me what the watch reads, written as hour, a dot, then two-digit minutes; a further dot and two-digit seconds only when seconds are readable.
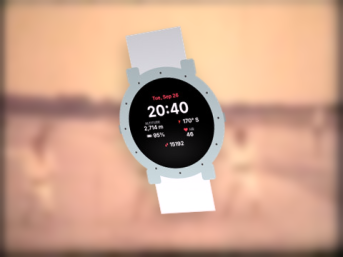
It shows 20.40
